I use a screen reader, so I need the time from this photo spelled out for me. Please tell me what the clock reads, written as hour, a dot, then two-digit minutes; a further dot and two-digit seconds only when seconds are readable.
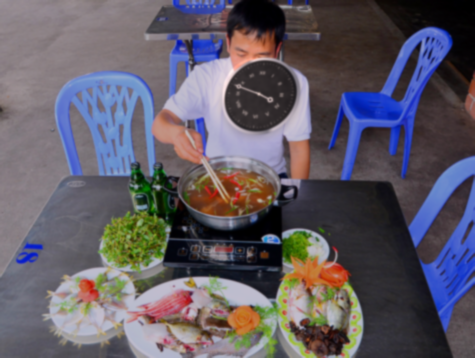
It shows 3.48
